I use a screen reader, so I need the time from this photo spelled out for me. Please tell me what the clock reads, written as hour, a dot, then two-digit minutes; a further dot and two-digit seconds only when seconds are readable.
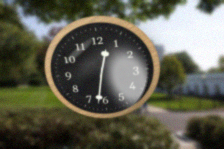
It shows 12.32
